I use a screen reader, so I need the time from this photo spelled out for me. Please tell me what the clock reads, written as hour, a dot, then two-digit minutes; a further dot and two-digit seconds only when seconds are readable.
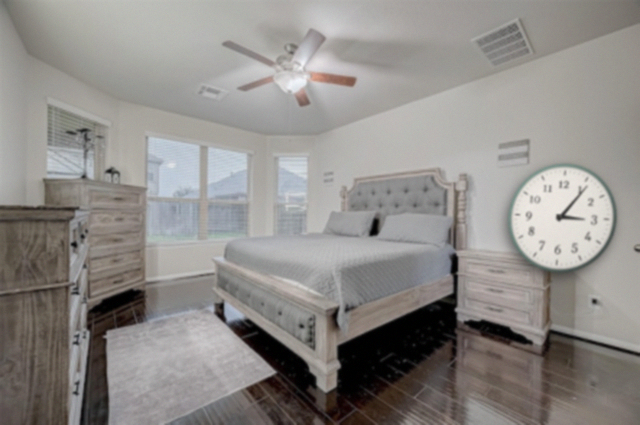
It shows 3.06
